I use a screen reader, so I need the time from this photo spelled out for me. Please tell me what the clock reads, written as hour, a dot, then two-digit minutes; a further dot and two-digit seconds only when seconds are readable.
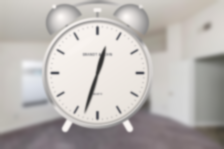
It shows 12.33
